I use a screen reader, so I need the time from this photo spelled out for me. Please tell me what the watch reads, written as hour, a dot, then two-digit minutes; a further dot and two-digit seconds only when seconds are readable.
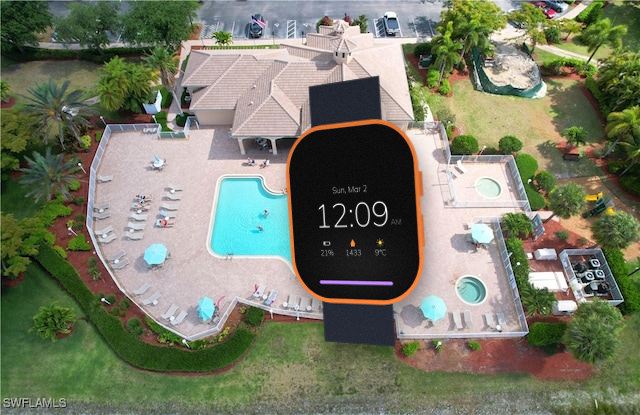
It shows 12.09
